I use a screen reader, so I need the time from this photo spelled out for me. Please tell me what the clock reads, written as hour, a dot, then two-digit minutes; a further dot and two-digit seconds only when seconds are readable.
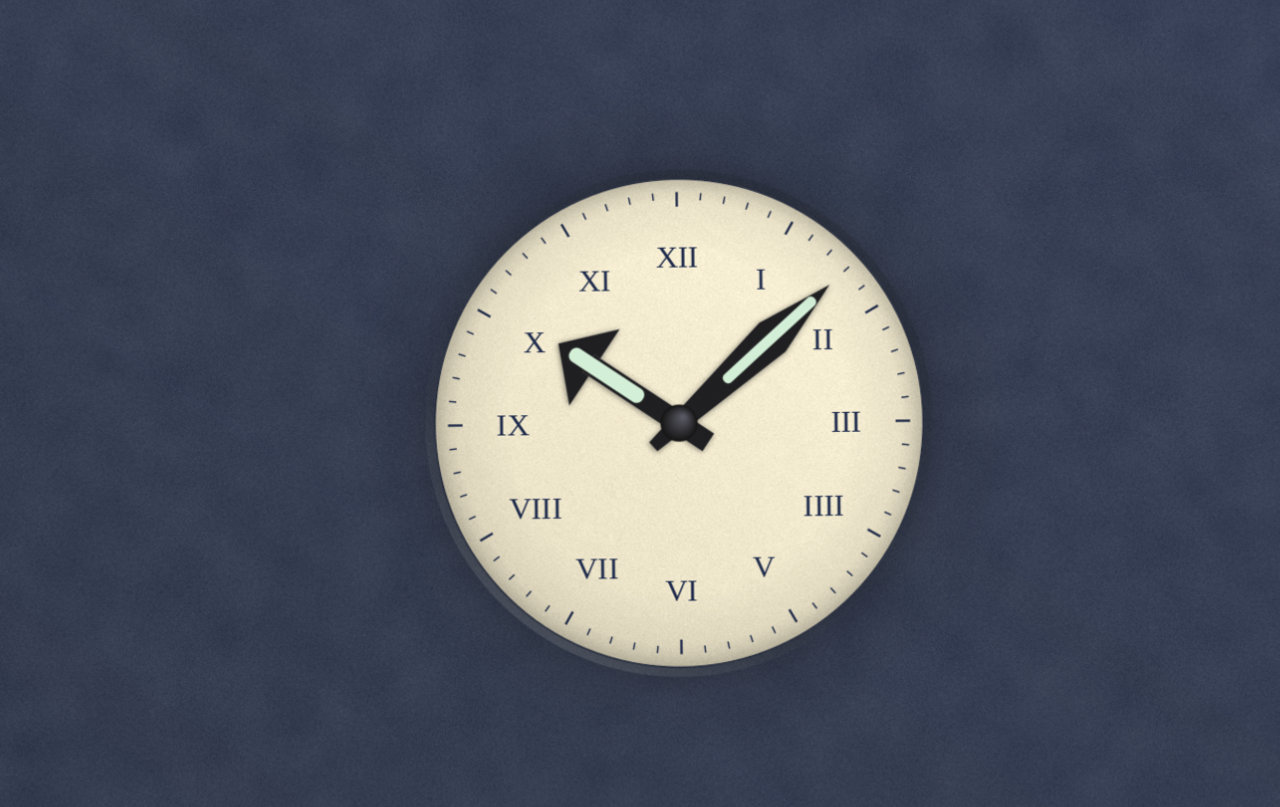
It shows 10.08
